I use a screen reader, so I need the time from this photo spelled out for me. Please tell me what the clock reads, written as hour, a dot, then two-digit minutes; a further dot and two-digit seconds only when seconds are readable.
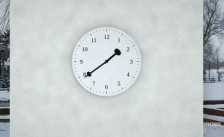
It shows 1.39
